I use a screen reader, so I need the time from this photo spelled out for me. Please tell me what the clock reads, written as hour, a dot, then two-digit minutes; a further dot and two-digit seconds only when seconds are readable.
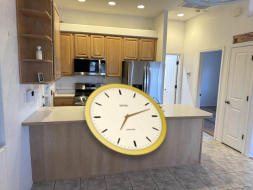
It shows 7.12
